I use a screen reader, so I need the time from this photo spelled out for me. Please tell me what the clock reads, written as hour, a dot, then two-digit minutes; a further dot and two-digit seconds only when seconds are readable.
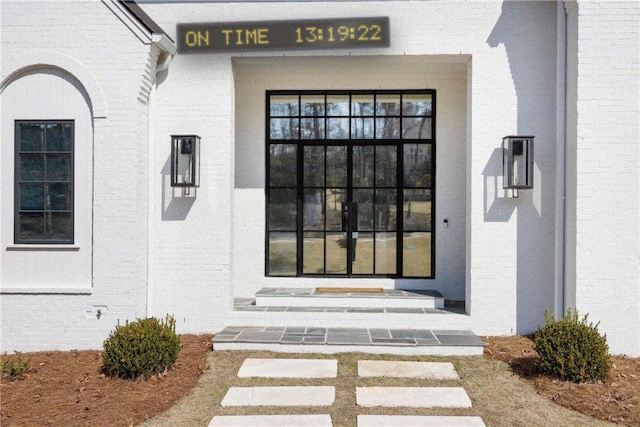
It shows 13.19.22
